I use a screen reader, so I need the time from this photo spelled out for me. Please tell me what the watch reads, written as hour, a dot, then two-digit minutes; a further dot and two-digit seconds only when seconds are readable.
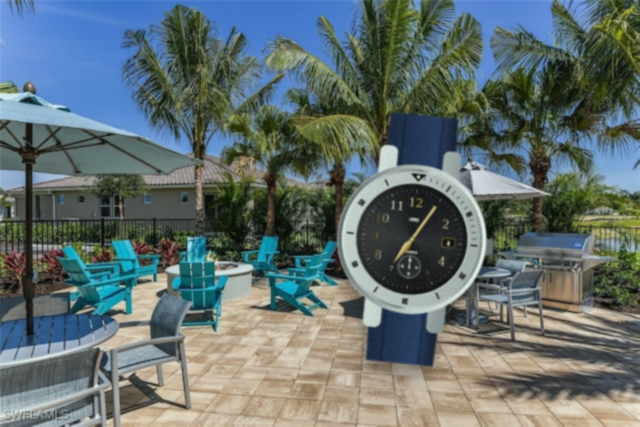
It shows 7.05
